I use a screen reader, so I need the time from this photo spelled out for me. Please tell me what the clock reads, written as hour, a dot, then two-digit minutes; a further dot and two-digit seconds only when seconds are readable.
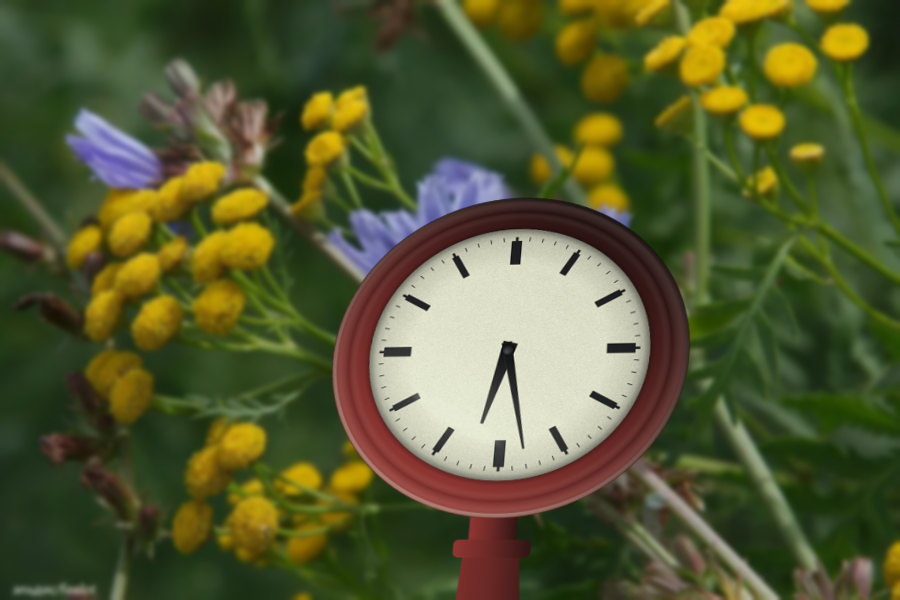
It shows 6.28
